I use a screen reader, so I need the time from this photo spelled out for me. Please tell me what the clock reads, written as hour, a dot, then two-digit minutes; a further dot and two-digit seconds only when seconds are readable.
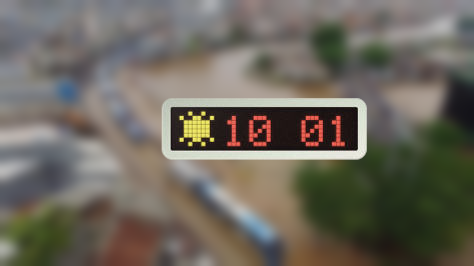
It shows 10.01
